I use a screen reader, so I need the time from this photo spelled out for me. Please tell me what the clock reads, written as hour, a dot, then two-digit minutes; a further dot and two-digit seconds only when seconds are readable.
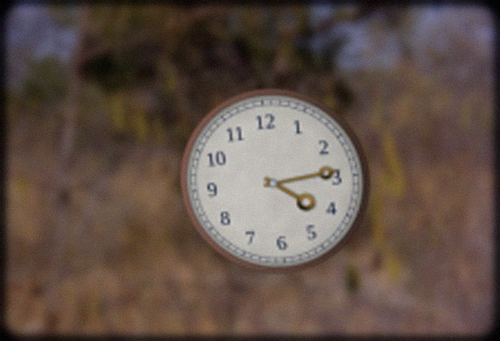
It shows 4.14
